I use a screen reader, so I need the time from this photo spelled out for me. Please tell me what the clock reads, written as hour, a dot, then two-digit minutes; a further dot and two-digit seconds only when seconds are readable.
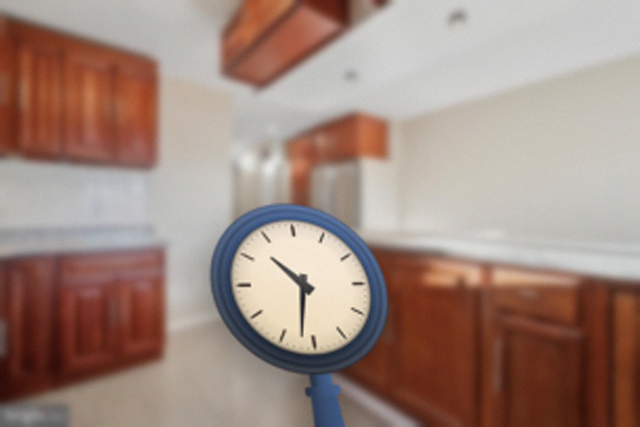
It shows 10.32
